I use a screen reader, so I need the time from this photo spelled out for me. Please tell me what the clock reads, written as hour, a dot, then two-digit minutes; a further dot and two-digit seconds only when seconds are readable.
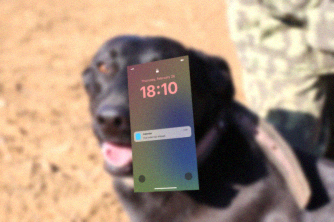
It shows 18.10
